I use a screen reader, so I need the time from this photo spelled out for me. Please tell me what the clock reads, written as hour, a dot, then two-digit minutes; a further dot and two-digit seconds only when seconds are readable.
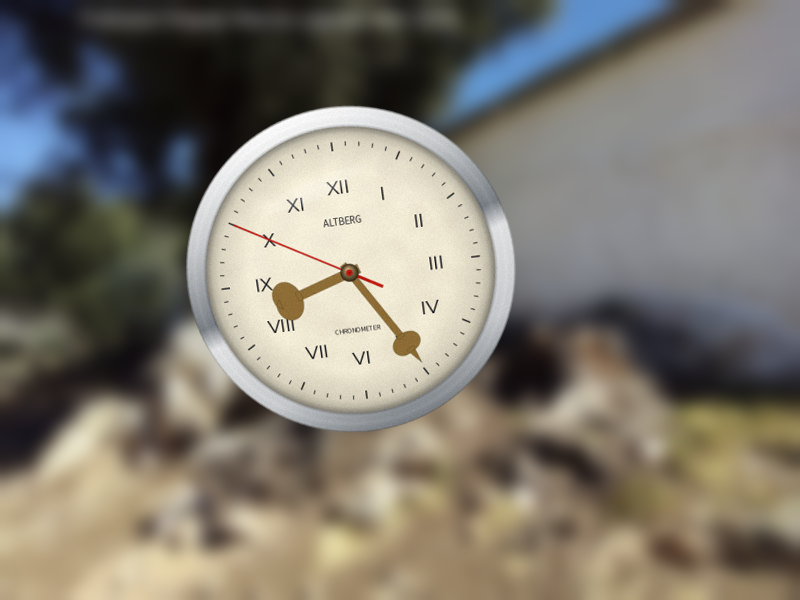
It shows 8.24.50
